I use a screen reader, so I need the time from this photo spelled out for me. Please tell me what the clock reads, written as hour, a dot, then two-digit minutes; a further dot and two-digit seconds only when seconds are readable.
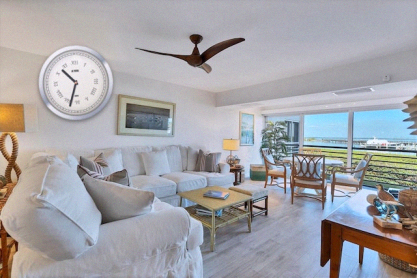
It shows 10.33
